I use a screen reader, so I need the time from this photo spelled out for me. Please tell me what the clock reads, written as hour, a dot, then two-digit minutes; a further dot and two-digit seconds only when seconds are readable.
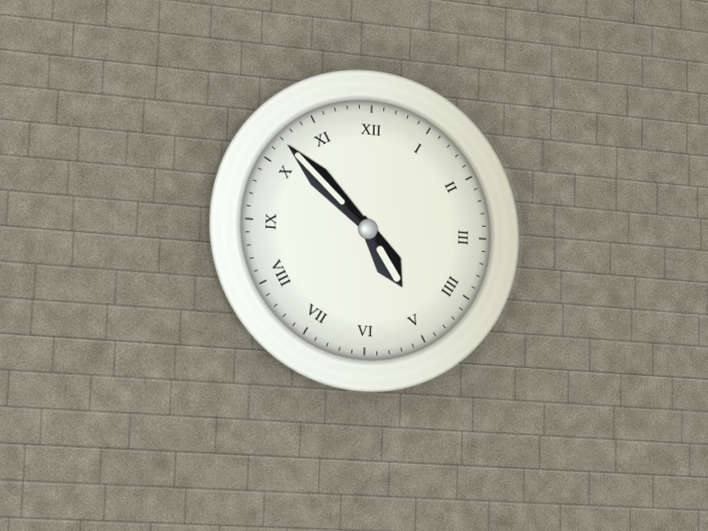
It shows 4.52
